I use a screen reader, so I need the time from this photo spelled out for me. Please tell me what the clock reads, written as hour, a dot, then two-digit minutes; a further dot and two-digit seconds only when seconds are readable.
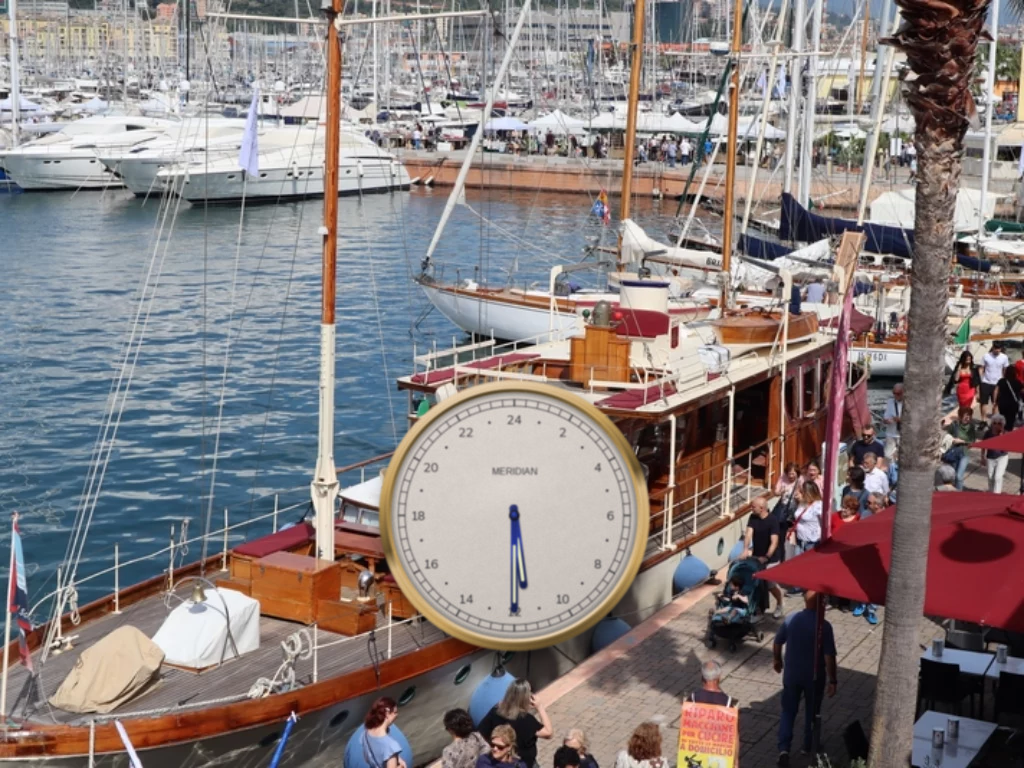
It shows 11.30
